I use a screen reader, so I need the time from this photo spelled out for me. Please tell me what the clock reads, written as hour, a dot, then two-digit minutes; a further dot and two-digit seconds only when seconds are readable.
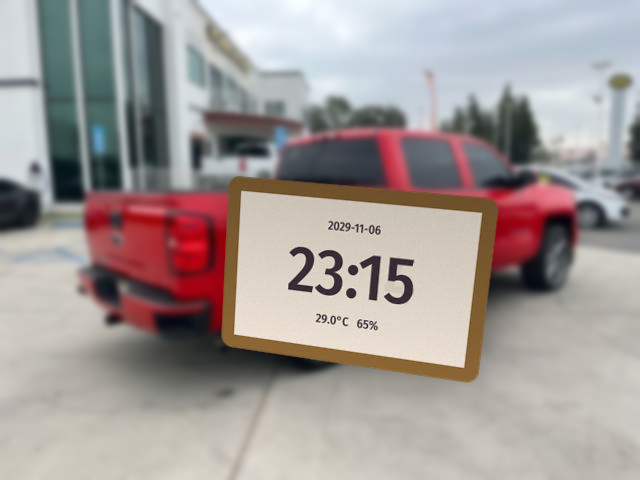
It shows 23.15
